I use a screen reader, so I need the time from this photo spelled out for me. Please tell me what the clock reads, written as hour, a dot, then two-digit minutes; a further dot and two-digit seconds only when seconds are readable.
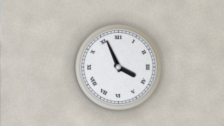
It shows 3.56
